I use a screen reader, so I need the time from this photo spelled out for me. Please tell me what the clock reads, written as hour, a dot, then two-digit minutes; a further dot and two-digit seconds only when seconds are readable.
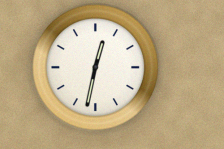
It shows 12.32
